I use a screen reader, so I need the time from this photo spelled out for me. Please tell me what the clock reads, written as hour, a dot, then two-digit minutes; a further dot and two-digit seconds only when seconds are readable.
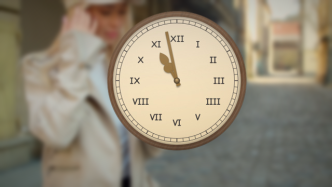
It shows 10.58
